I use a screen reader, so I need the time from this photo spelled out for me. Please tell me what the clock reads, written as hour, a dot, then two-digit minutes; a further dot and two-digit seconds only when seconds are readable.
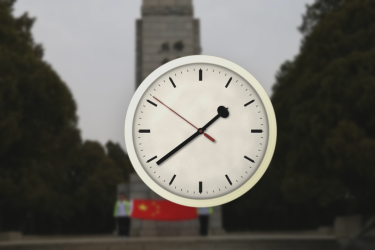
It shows 1.38.51
